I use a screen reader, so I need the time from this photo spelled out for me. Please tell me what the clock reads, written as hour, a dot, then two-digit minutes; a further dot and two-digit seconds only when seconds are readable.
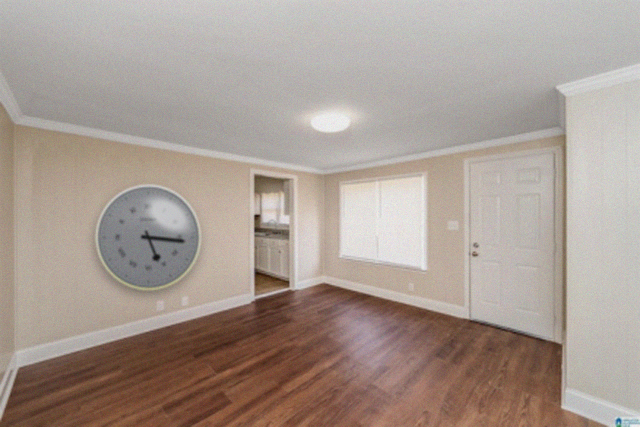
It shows 5.16
